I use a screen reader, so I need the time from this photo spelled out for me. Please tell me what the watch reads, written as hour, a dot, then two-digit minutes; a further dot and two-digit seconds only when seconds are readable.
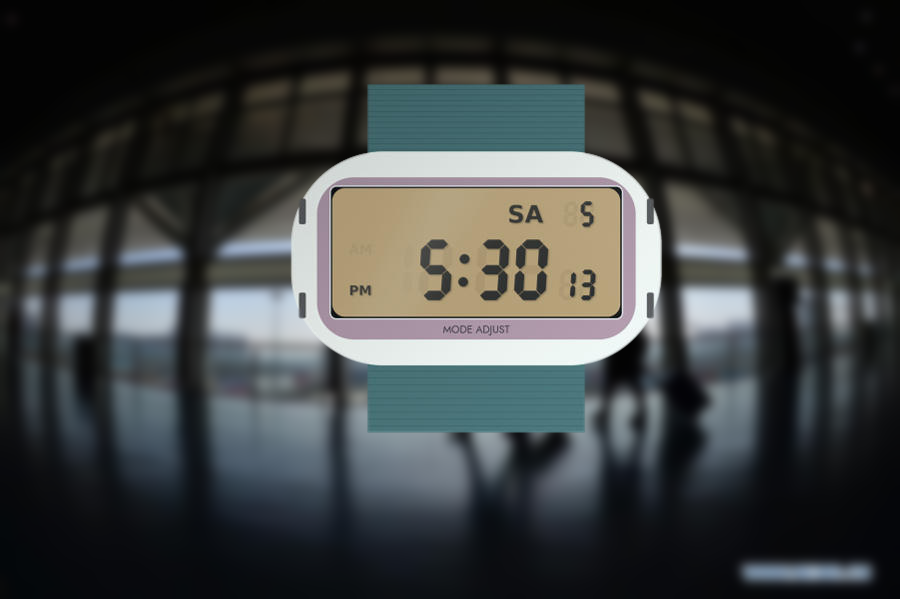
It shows 5.30.13
